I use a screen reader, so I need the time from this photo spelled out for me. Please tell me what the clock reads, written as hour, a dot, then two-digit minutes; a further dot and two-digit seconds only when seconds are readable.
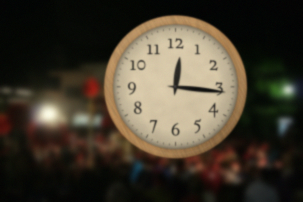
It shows 12.16
